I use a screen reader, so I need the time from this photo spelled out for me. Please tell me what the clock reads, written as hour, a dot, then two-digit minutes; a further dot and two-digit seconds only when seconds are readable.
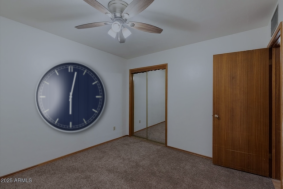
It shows 6.02
